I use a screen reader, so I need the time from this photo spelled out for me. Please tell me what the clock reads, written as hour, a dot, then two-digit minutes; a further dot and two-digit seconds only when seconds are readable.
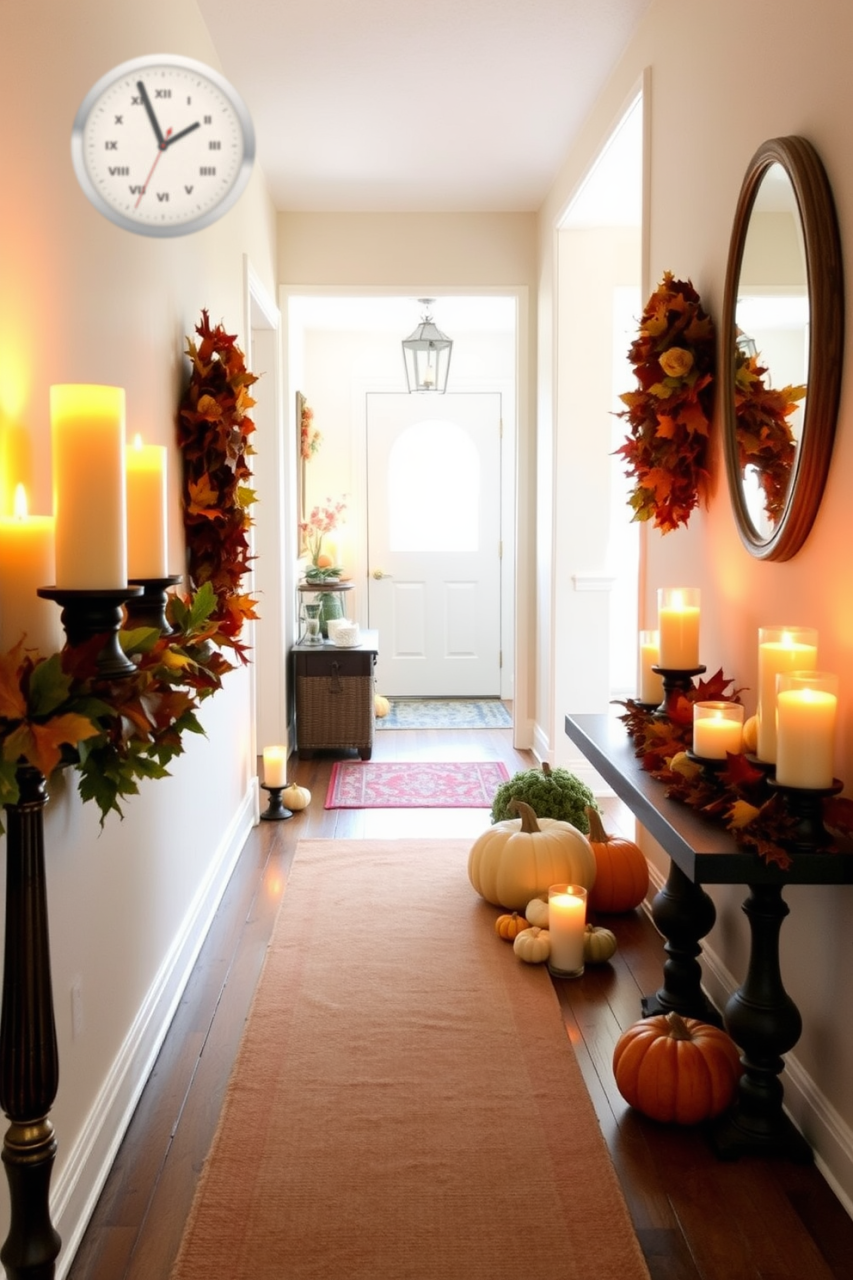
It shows 1.56.34
